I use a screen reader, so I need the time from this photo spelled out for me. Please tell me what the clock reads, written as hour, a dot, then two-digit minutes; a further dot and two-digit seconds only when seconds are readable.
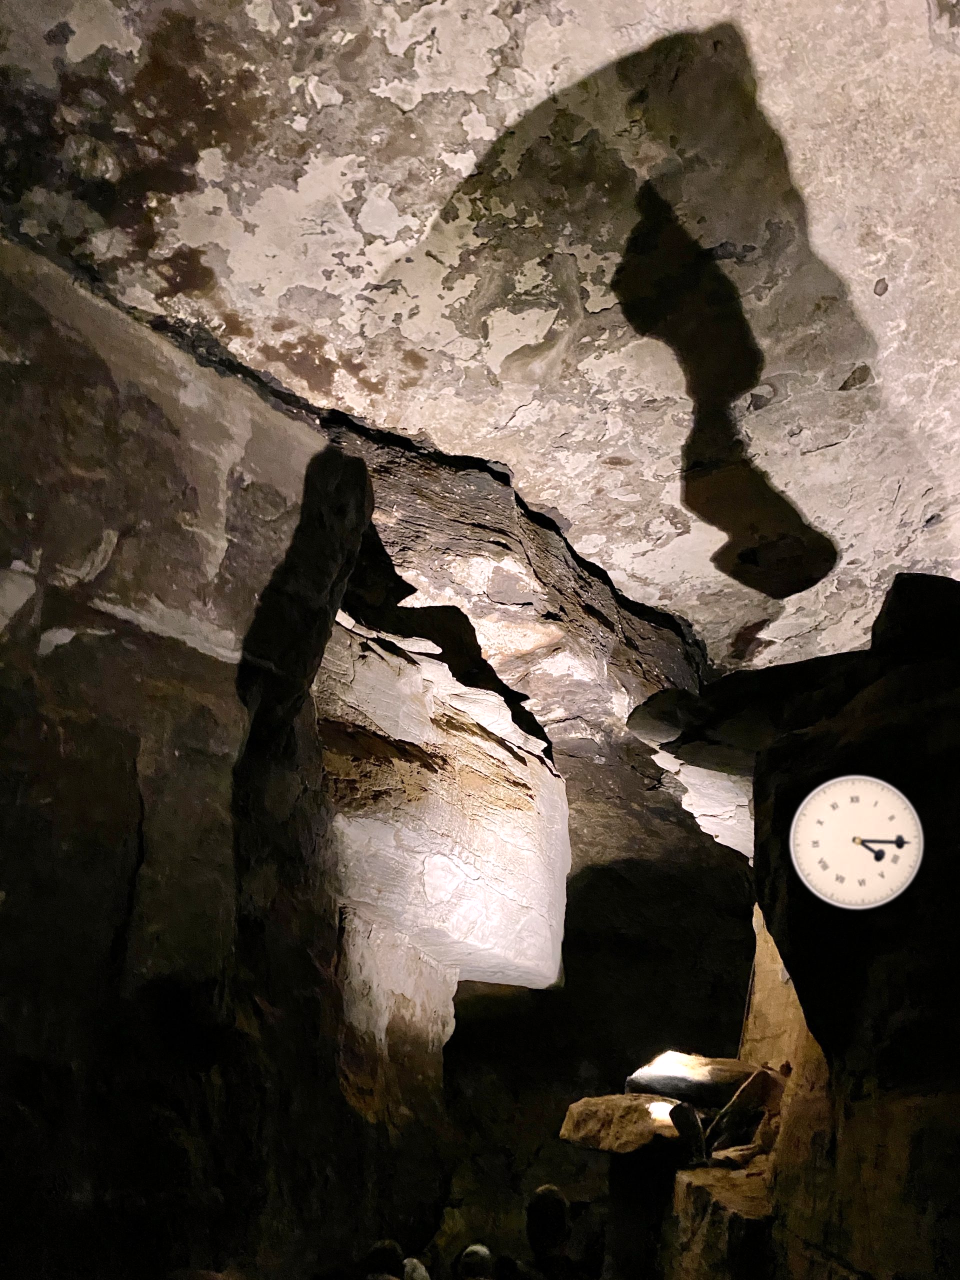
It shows 4.16
